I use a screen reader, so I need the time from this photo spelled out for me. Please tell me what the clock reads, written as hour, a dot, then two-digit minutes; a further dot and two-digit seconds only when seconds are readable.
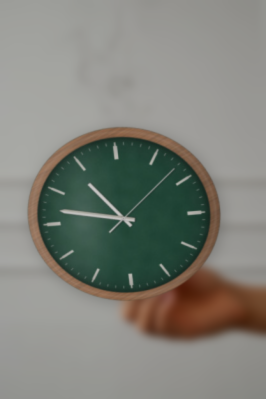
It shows 10.47.08
